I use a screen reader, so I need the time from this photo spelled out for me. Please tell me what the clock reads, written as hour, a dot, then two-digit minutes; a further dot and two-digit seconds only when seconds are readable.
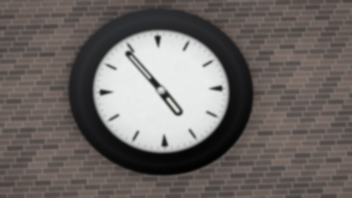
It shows 4.54
